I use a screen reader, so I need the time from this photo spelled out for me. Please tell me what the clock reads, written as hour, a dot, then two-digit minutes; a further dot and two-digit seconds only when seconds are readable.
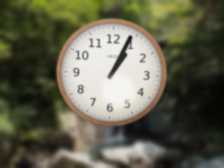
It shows 1.04
